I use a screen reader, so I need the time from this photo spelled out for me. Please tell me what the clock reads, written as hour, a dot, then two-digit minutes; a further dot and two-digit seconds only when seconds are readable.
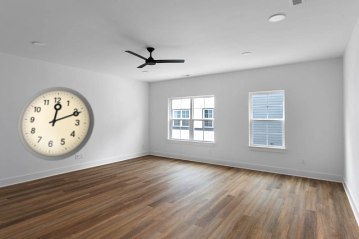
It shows 12.11
